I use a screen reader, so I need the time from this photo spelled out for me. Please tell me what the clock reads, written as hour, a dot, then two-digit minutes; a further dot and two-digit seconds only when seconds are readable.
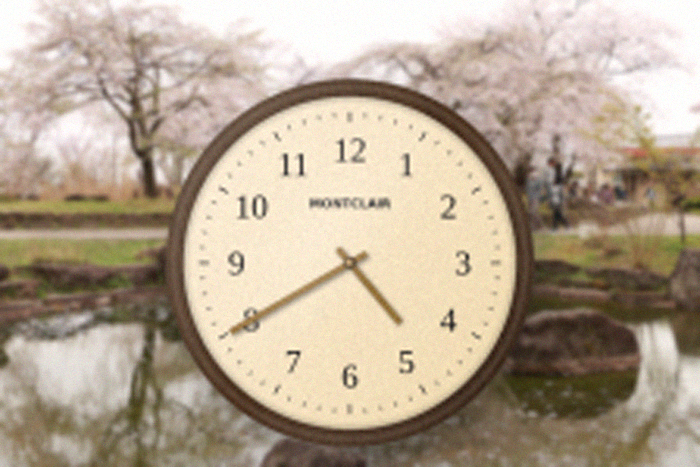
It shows 4.40
